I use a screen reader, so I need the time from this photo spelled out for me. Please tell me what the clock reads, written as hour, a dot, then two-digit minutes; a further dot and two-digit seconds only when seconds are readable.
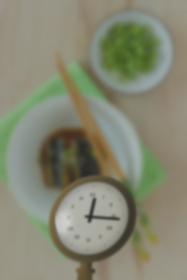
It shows 12.16
